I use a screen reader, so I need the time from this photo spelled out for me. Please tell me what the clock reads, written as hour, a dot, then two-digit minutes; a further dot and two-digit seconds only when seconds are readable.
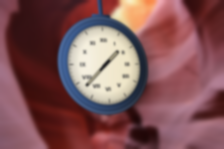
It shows 1.38
